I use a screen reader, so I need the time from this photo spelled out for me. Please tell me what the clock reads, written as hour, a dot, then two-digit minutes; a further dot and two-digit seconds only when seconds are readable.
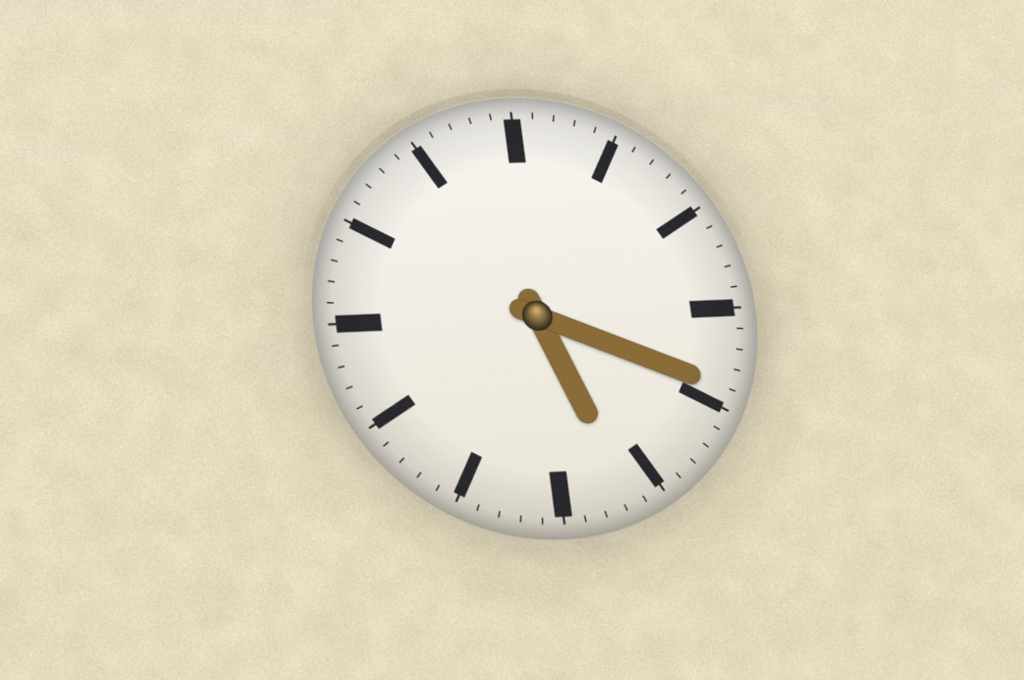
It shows 5.19
